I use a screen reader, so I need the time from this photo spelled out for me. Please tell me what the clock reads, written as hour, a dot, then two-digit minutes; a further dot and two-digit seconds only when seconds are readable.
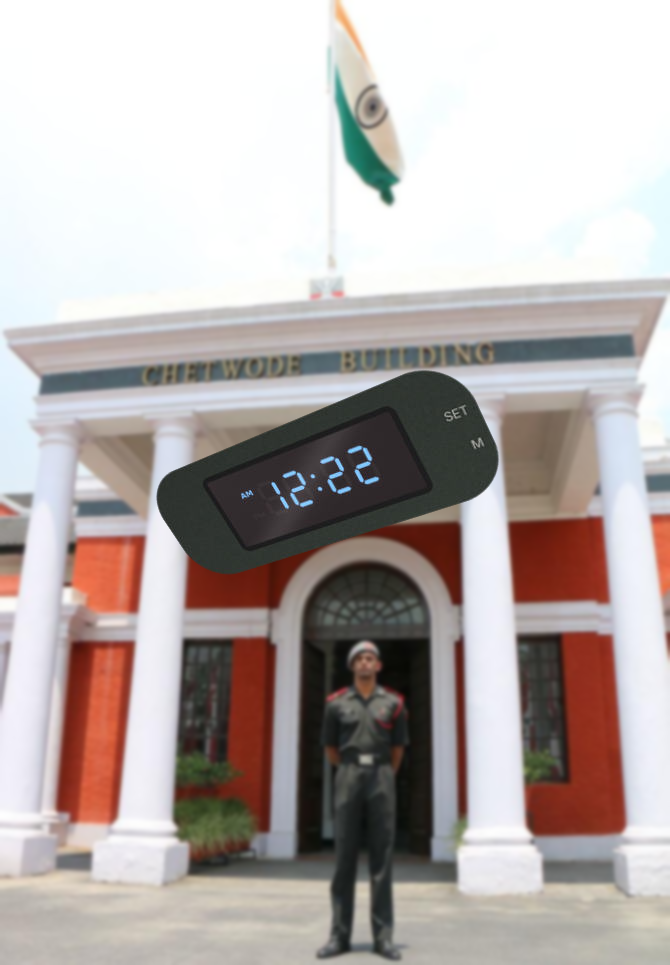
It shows 12.22
